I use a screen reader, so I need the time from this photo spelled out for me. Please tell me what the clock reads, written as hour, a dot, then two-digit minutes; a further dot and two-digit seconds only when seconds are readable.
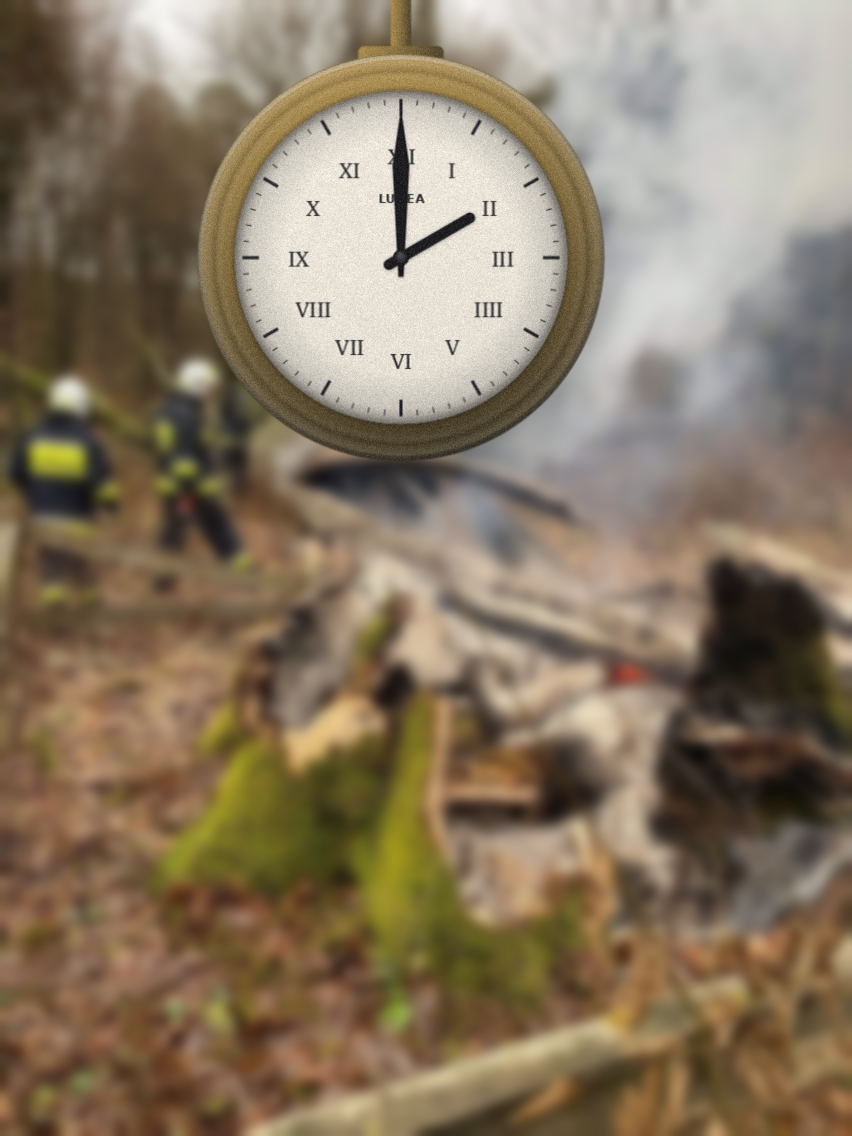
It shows 2.00
